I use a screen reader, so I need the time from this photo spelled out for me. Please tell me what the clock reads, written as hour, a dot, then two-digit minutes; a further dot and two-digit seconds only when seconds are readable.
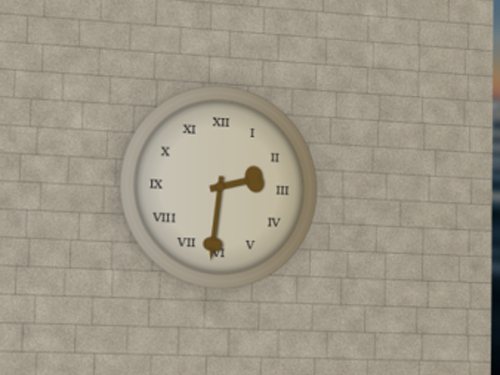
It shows 2.31
